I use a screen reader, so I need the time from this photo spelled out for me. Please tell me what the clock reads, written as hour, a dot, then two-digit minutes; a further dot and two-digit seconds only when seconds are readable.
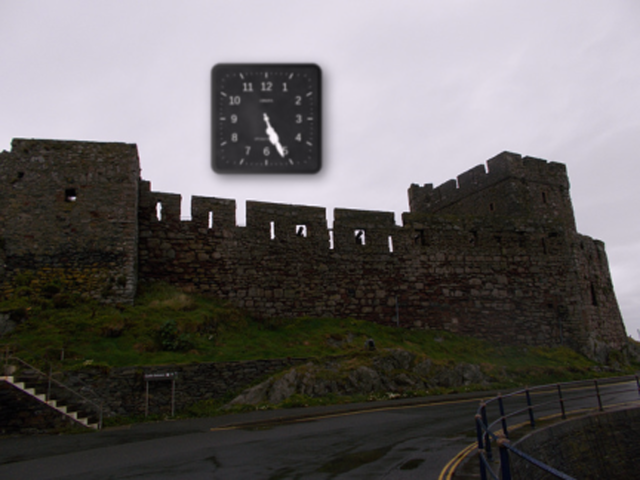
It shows 5.26
